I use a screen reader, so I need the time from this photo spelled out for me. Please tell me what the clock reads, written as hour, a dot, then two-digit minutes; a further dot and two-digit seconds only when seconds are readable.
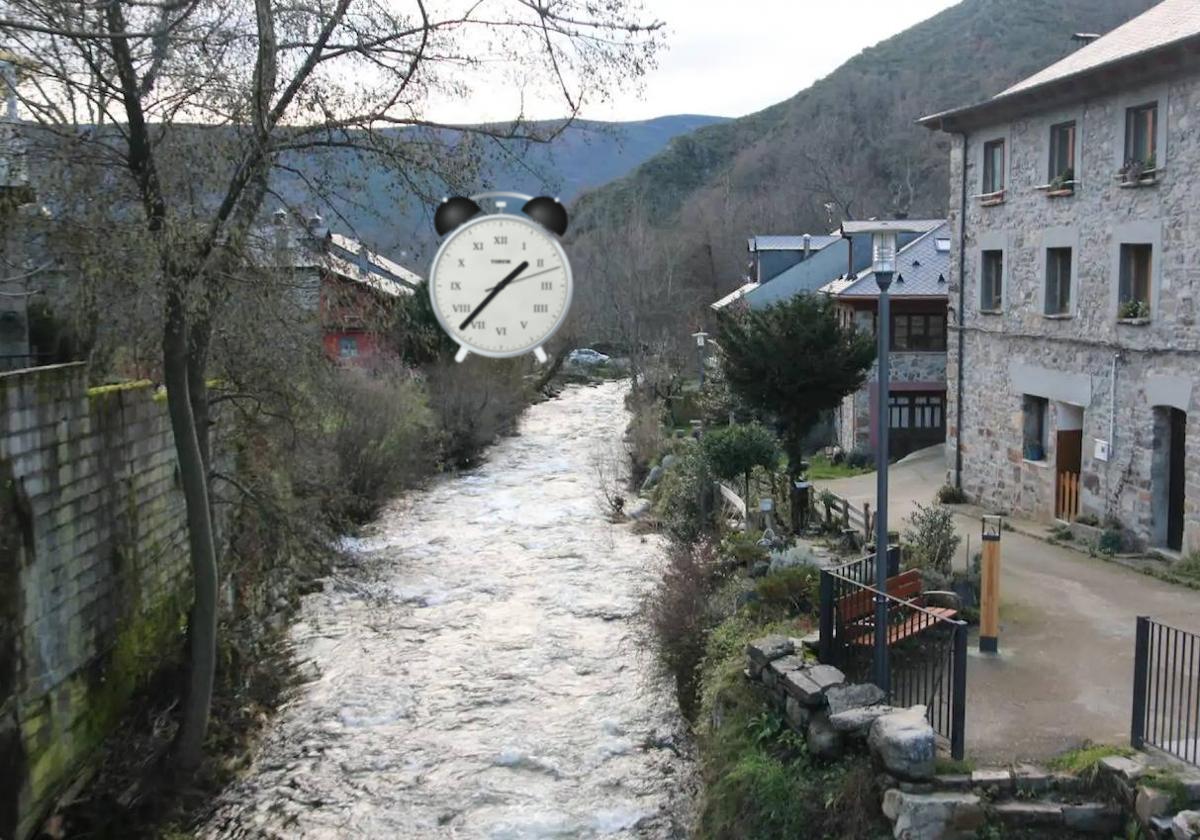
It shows 1.37.12
